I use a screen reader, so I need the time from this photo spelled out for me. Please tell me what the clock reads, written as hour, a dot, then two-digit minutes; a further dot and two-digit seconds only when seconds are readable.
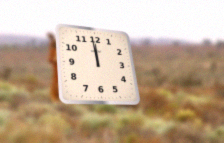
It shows 11.59
